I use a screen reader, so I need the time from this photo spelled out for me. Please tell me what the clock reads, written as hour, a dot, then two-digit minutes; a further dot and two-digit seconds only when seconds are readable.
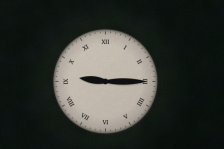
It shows 9.15
